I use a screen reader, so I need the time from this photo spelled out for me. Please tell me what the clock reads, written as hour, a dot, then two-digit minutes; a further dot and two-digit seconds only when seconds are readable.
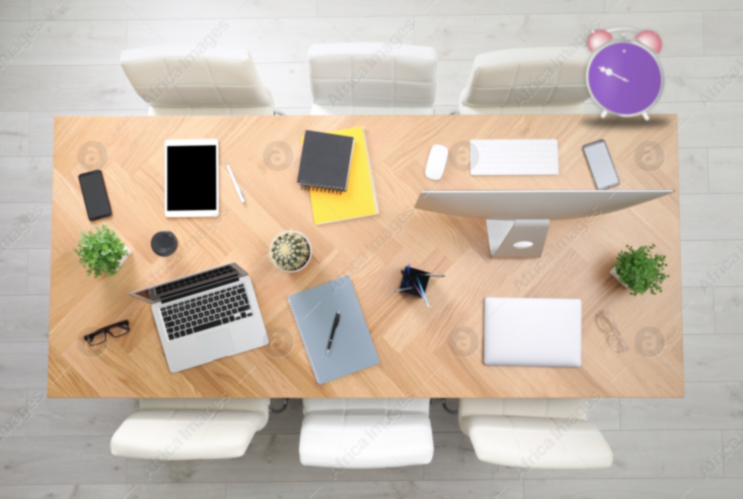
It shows 9.49
